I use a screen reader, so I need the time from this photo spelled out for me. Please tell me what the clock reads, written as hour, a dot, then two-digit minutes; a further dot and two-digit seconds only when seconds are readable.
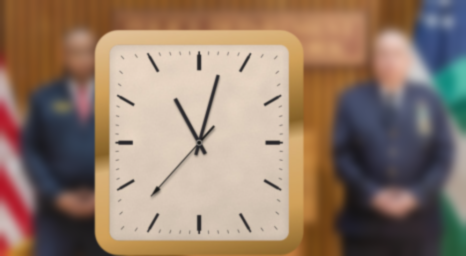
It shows 11.02.37
